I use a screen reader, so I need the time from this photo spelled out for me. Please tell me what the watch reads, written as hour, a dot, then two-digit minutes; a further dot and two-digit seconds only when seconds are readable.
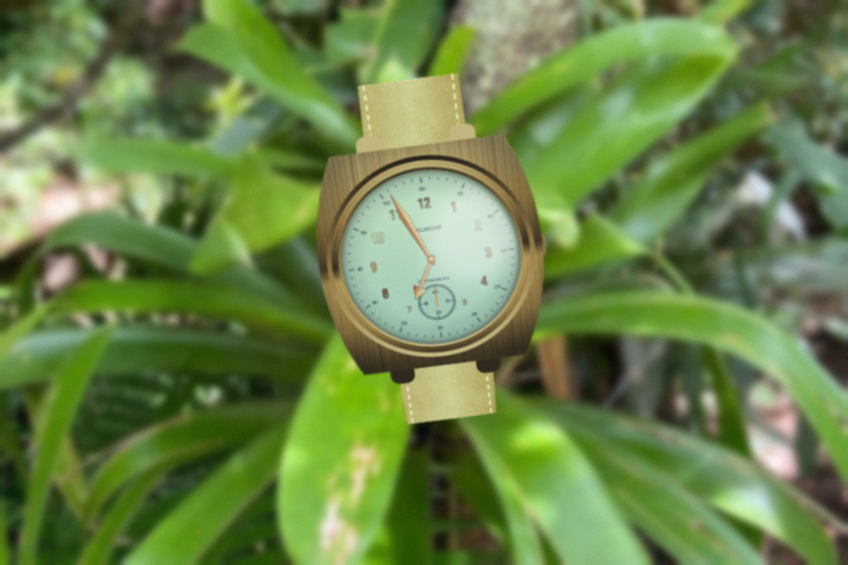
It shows 6.56
